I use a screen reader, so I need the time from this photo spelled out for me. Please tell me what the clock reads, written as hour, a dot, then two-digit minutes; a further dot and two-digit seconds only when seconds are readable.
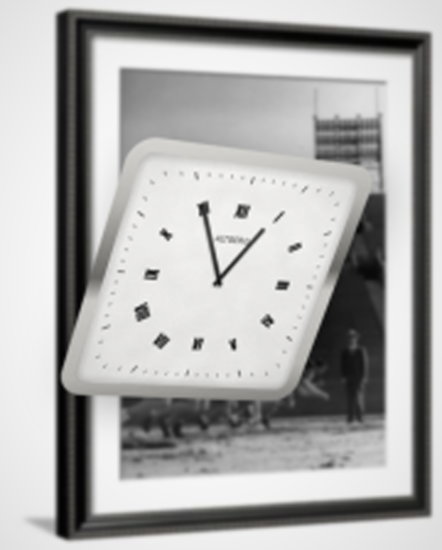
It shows 12.55
